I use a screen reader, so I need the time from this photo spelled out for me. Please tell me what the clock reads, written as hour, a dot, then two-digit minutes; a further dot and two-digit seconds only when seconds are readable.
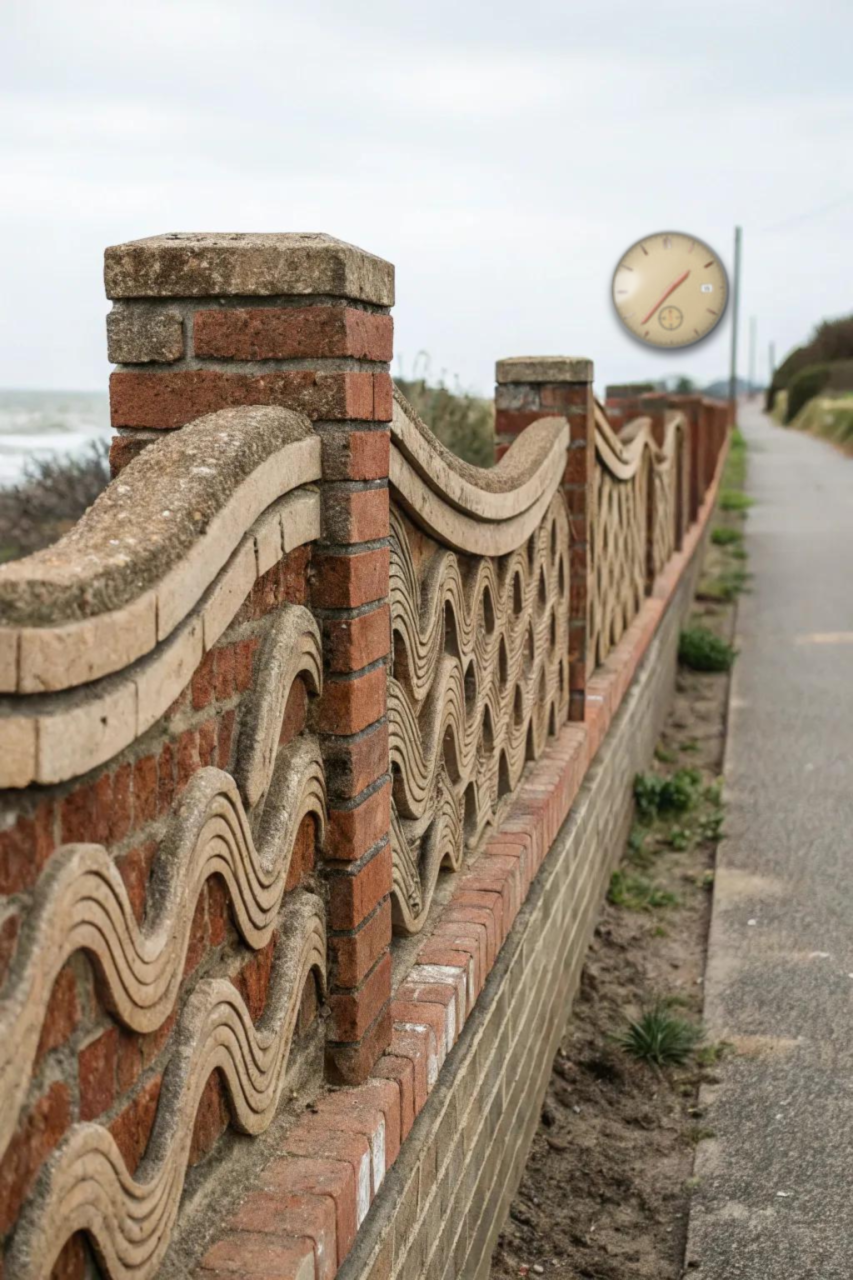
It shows 1.37
